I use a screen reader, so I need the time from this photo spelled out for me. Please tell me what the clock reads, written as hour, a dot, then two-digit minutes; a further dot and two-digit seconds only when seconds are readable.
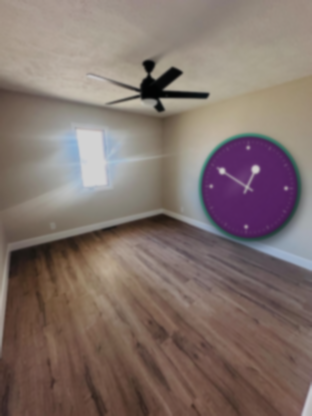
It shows 12.50
